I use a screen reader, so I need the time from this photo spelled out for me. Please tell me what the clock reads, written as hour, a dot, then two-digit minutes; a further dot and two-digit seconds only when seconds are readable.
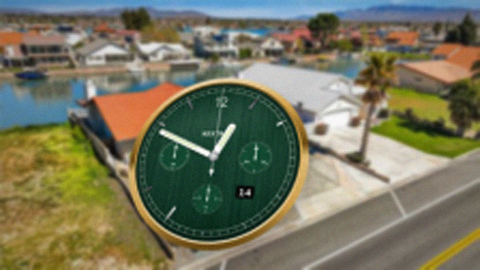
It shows 12.49
